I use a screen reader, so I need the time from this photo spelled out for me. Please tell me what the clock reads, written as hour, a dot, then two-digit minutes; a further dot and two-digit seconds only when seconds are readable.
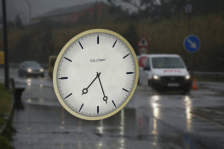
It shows 7.27
